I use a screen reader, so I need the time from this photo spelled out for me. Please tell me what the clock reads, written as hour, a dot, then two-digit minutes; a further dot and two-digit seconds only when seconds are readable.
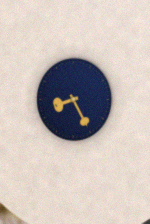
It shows 8.25
